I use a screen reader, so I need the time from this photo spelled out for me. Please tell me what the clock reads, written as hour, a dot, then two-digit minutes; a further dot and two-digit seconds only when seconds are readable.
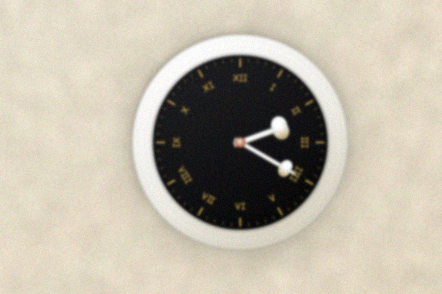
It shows 2.20
